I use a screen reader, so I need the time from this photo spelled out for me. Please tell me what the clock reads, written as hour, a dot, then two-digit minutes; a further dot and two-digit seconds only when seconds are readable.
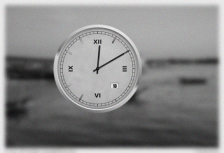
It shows 12.10
